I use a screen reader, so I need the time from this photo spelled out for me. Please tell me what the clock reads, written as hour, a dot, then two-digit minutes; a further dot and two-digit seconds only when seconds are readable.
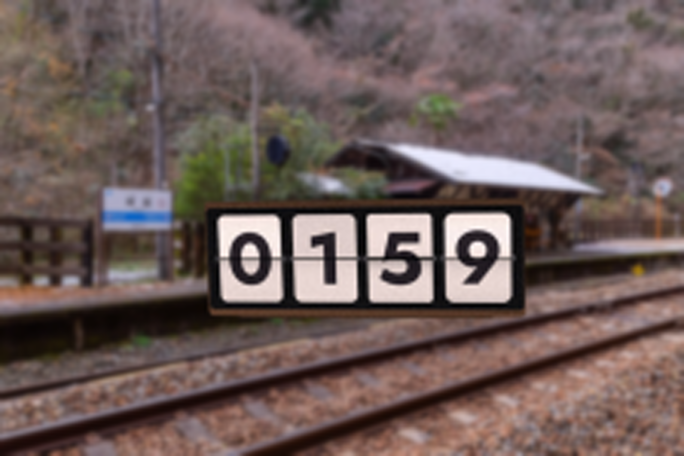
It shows 1.59
